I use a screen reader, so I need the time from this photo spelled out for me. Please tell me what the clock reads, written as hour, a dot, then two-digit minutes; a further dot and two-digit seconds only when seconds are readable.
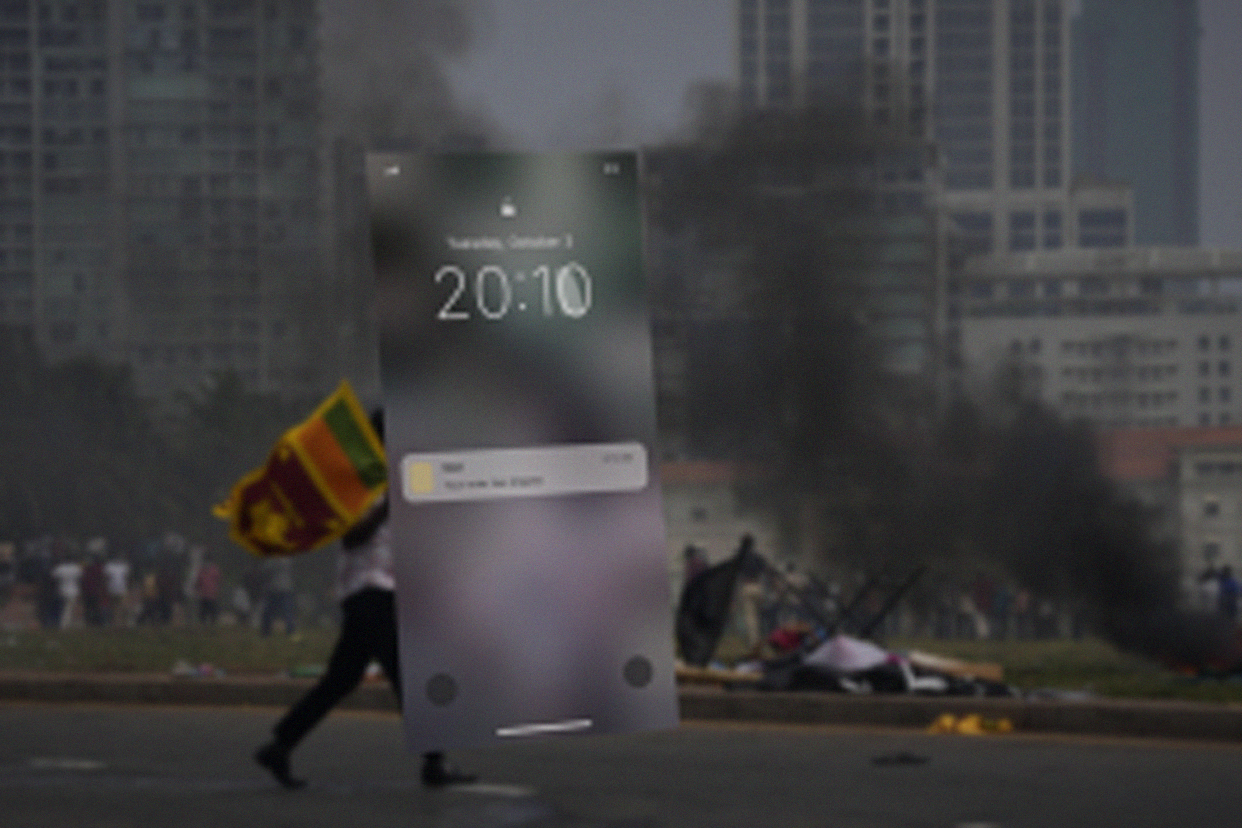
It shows 20.10
